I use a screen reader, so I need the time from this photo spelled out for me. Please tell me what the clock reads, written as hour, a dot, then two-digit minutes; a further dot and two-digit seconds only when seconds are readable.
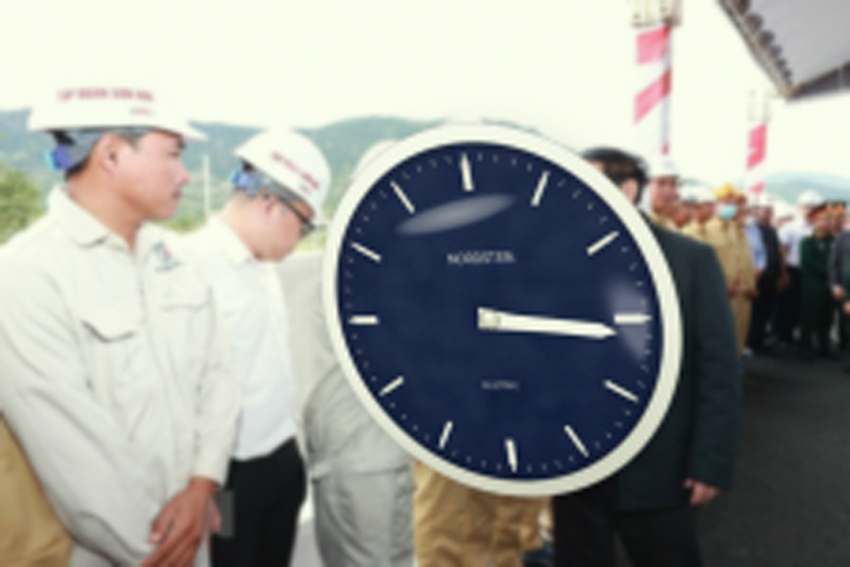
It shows 3.16
